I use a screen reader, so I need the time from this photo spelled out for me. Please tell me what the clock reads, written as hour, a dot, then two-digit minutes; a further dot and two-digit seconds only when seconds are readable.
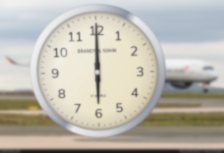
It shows 6.00
